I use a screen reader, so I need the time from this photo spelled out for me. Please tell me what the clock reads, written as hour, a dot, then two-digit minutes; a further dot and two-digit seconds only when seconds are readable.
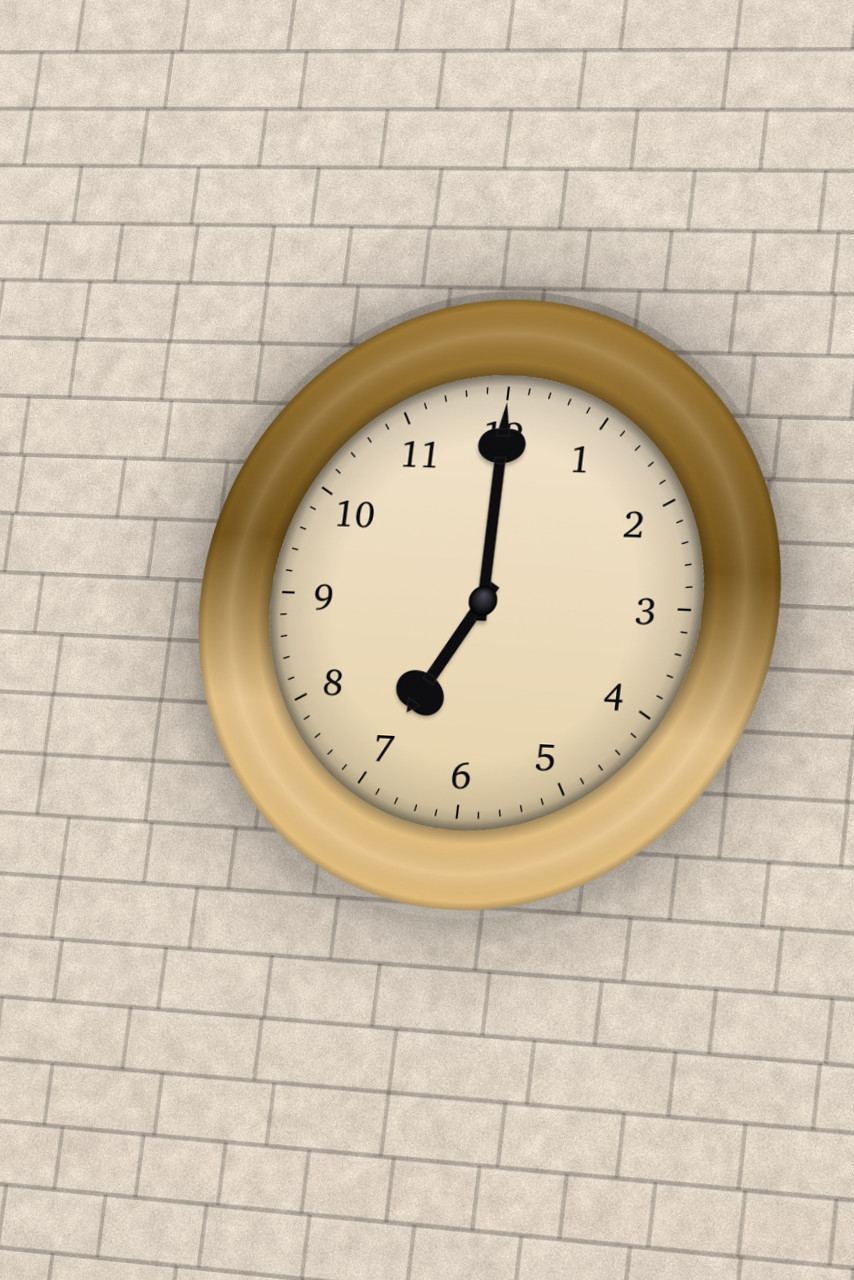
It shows 7.00
